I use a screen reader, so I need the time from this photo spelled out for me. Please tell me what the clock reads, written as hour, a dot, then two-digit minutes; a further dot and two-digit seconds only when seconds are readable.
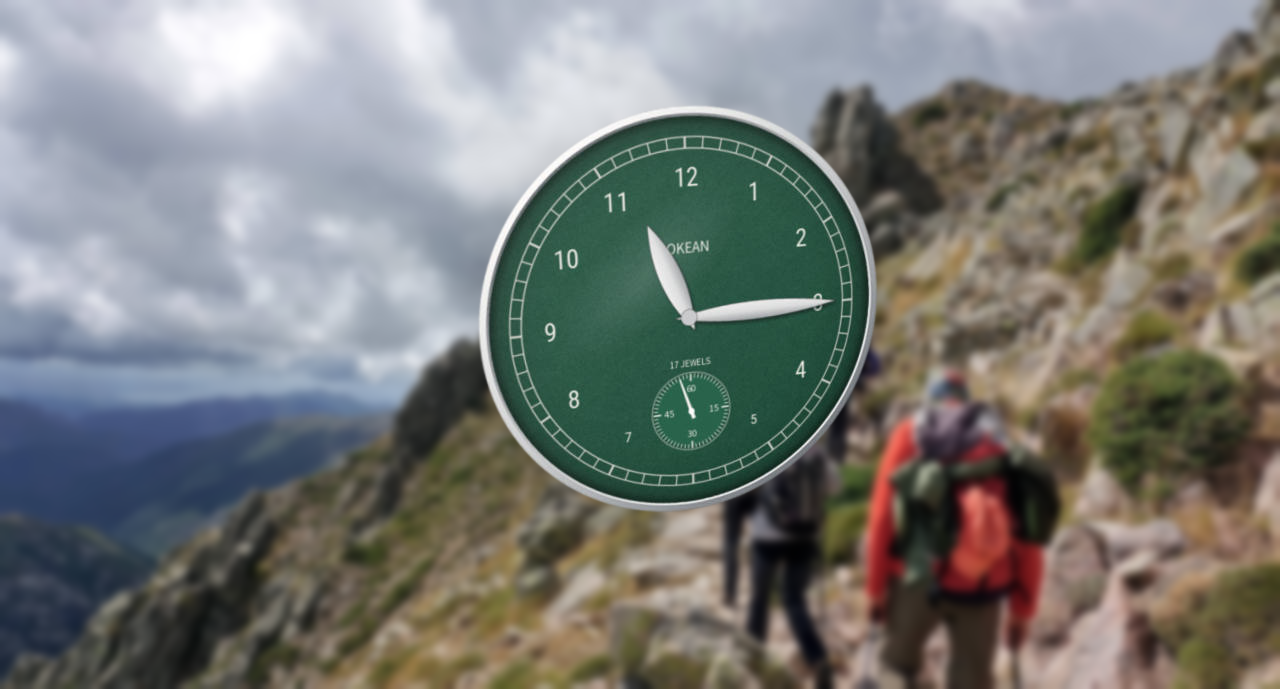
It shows 11.14.57
